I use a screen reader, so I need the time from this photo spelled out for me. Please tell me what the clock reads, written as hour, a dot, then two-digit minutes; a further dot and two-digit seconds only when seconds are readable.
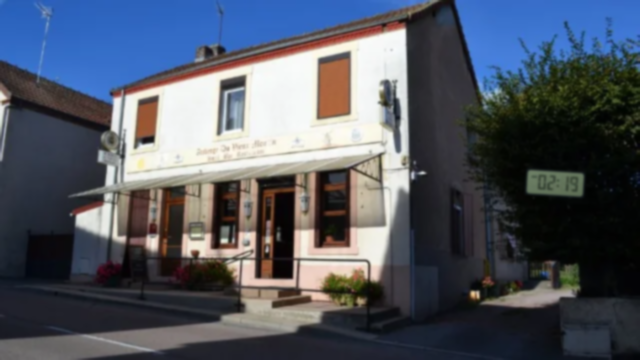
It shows 2.19
